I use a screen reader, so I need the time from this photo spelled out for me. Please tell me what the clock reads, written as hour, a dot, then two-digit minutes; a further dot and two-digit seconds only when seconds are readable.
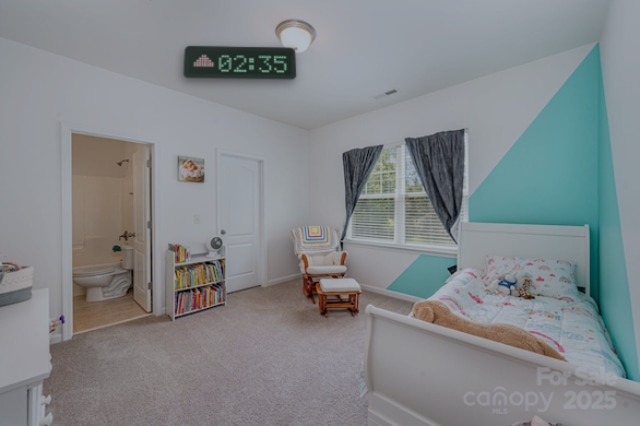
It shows 2.35
